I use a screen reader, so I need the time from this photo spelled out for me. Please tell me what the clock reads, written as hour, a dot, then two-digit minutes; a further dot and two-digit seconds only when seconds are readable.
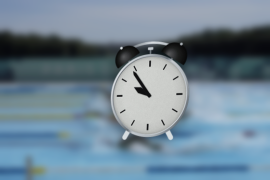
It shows 9.54
